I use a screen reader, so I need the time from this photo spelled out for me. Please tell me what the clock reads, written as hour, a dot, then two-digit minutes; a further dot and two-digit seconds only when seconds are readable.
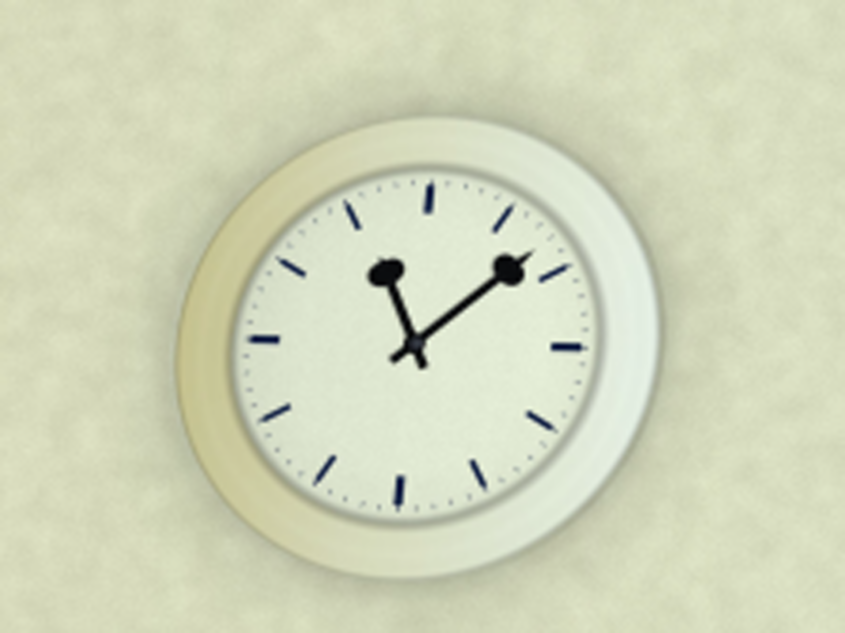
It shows 11.08
